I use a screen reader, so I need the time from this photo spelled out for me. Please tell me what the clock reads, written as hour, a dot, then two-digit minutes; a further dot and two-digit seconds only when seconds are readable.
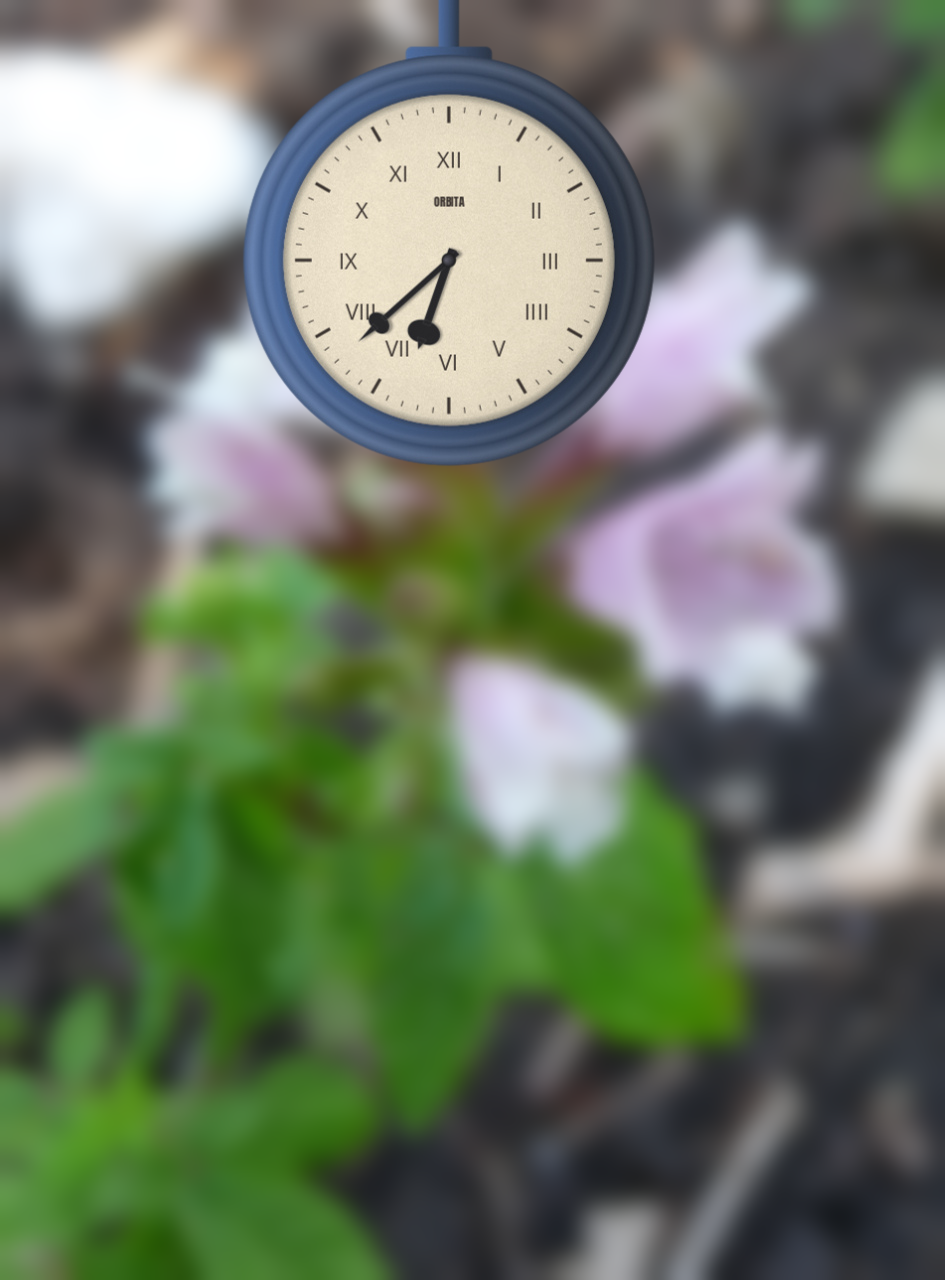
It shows 6.38
